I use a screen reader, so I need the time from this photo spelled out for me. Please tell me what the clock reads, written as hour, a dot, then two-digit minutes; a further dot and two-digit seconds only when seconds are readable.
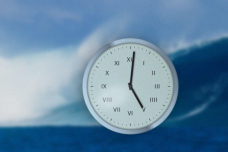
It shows 5.01
